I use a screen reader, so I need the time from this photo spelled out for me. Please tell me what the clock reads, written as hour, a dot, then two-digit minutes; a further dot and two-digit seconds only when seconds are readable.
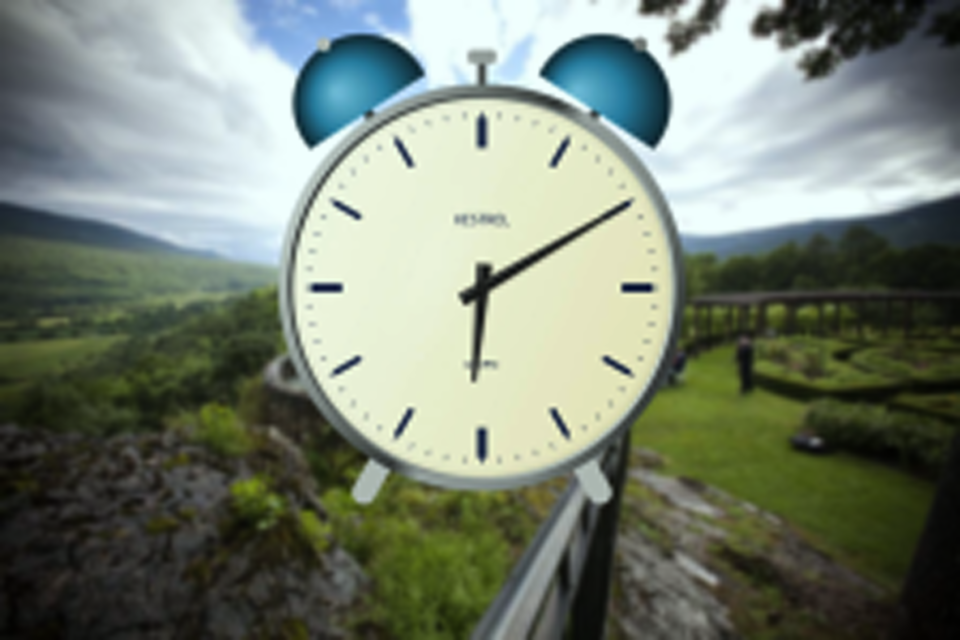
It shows 6.10
